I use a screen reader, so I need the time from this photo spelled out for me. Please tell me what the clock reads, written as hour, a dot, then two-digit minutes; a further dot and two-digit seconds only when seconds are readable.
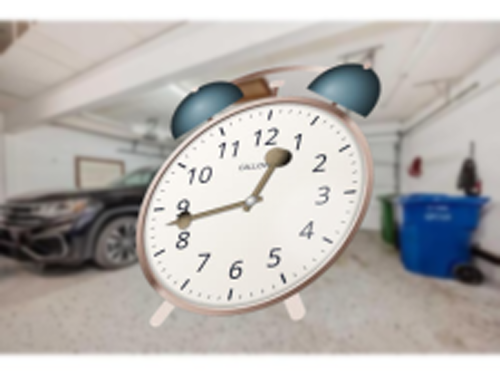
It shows 12.43
